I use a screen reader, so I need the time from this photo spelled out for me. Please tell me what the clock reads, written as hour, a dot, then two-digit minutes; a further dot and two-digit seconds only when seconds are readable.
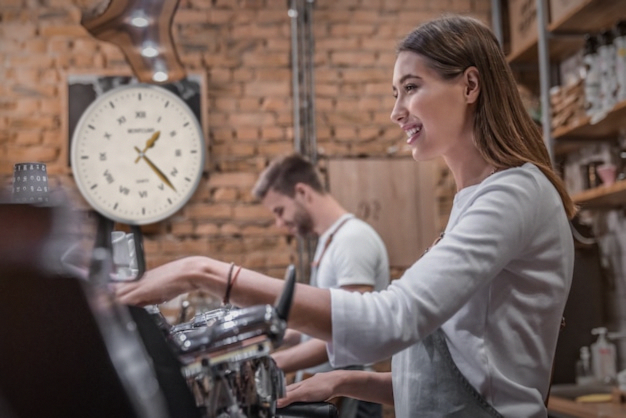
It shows 1.23
